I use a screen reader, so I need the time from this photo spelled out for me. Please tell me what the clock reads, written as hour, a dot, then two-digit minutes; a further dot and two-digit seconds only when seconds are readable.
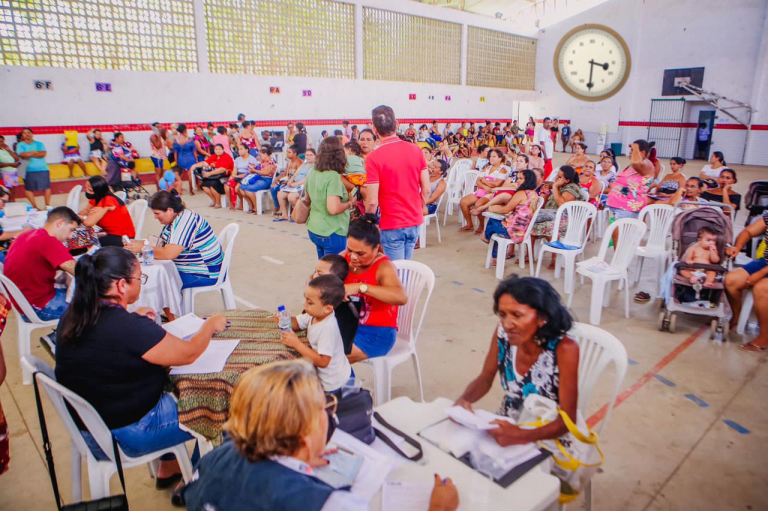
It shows 3.31
